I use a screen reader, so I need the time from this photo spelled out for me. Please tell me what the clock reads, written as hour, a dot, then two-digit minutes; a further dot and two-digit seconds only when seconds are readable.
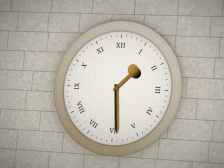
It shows 1.29
